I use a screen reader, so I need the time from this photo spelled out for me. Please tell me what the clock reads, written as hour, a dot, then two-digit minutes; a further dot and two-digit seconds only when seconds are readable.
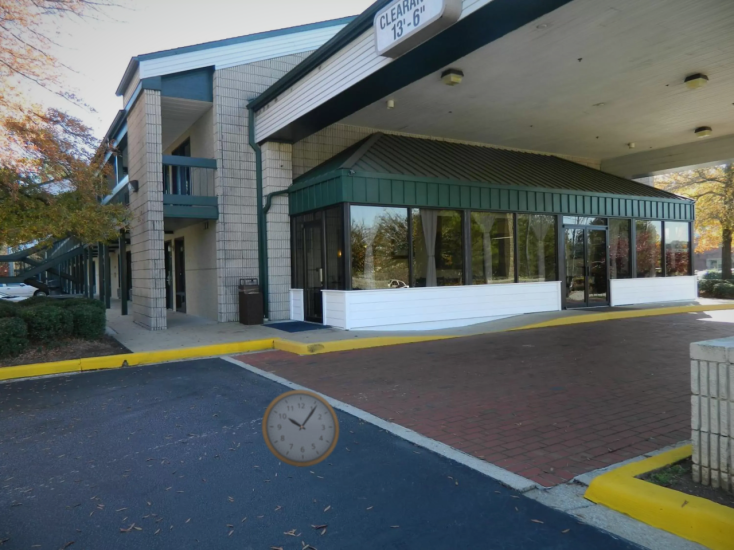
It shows 10.06
